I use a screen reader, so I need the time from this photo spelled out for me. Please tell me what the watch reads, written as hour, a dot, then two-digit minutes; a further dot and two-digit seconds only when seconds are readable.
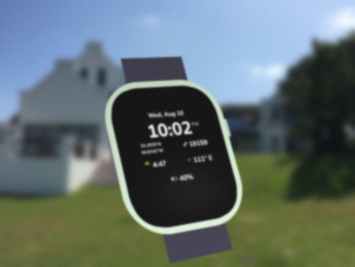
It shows 10.02
